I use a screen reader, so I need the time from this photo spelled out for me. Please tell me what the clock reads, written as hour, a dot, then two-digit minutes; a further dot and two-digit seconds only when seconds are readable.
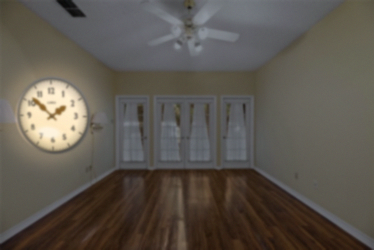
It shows 1.52
